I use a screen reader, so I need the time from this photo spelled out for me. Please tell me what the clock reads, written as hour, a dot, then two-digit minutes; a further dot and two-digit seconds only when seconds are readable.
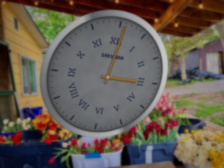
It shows 3.01
